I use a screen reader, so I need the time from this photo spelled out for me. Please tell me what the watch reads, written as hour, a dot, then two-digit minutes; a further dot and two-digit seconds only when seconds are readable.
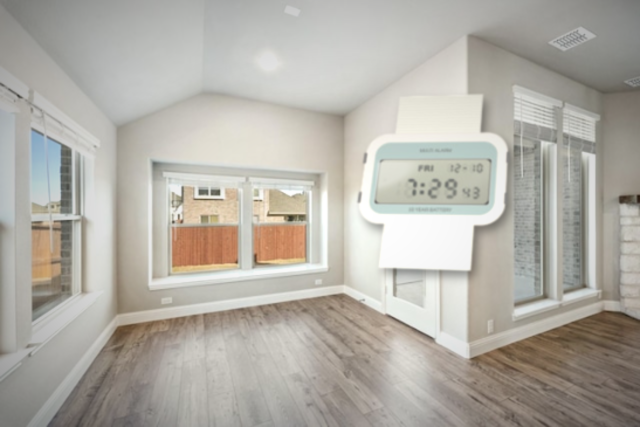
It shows 7.29.43
